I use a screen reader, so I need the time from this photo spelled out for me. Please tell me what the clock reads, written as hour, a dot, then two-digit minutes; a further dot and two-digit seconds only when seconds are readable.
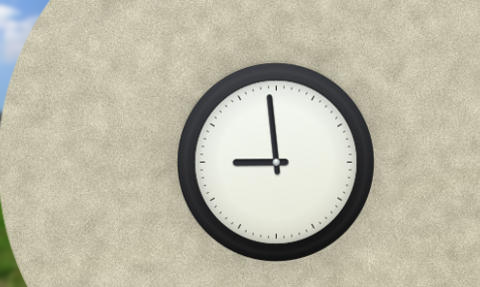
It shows 8.59
